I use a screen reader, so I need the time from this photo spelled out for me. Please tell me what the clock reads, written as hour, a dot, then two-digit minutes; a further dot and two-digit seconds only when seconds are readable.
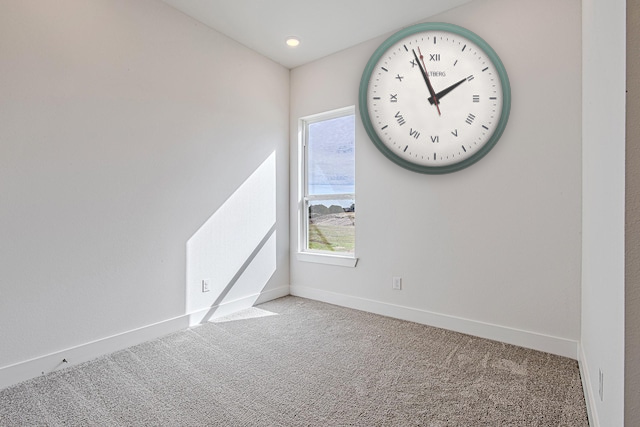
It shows 1.55.57
